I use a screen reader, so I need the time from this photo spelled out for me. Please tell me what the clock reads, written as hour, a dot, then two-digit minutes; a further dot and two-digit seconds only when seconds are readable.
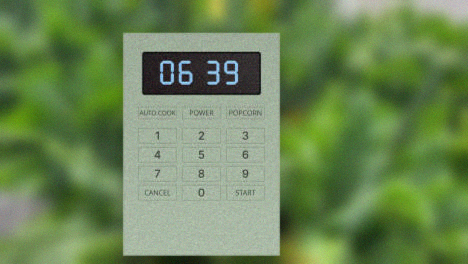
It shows 6.39
